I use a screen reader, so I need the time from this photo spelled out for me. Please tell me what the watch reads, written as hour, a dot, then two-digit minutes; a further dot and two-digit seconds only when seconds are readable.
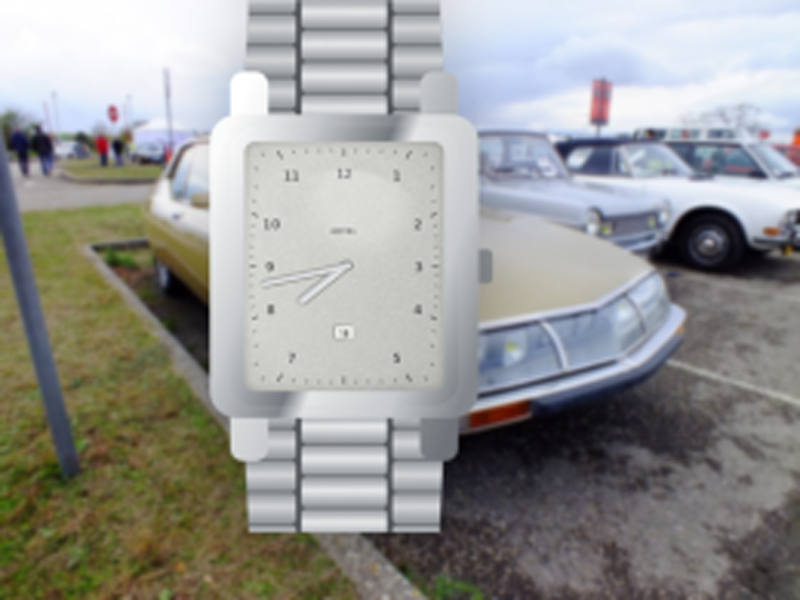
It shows 7.43
